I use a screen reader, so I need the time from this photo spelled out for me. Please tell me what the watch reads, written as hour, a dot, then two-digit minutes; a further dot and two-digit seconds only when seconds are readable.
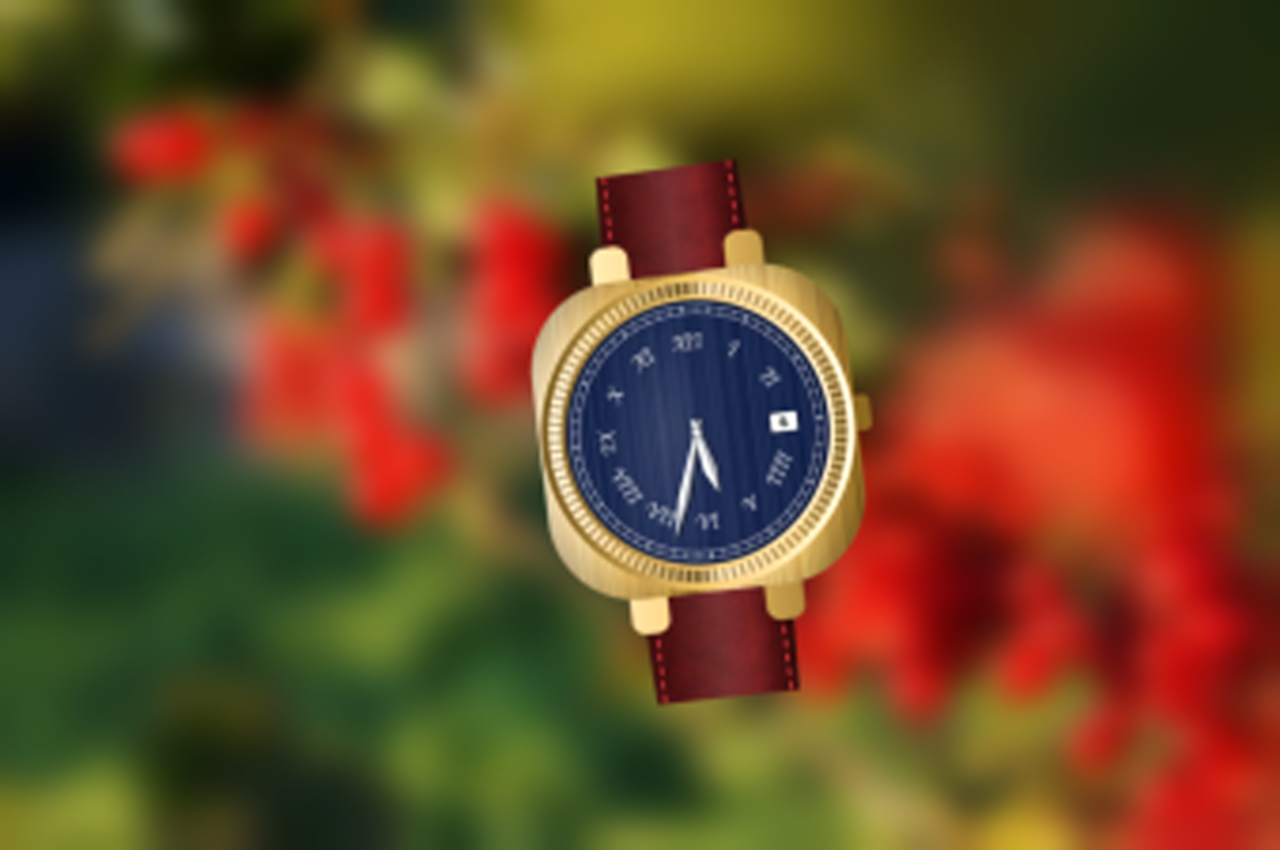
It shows 5.33
